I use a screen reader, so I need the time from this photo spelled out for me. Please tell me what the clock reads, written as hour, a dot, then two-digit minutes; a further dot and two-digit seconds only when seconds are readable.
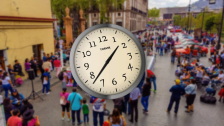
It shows 1.38
